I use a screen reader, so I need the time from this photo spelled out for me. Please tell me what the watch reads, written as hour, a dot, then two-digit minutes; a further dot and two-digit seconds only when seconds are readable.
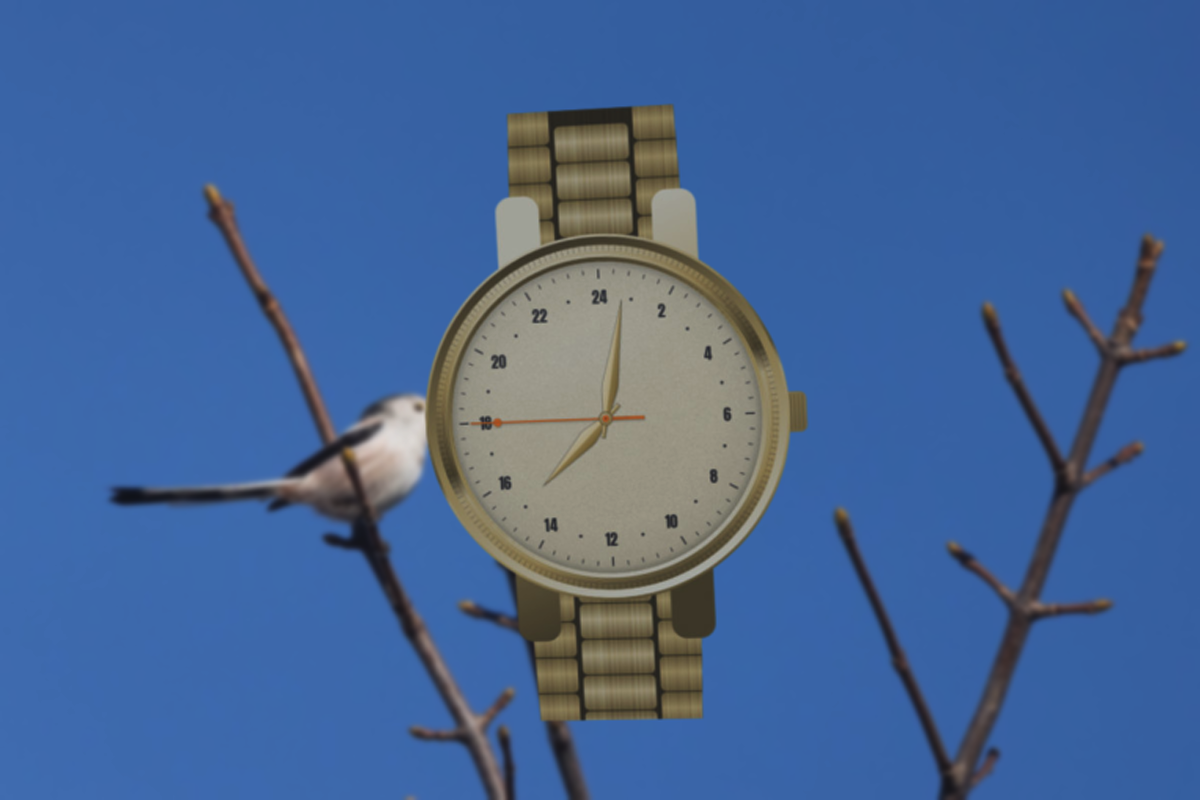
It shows 15.01.45
